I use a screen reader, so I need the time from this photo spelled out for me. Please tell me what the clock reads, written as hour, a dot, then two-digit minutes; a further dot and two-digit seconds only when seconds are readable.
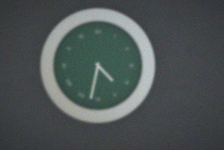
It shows 4.32
